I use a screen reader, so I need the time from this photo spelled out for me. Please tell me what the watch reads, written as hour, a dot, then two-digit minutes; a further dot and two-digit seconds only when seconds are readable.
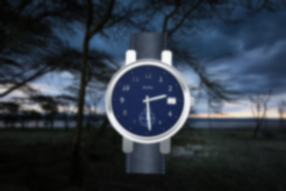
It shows 2.29
